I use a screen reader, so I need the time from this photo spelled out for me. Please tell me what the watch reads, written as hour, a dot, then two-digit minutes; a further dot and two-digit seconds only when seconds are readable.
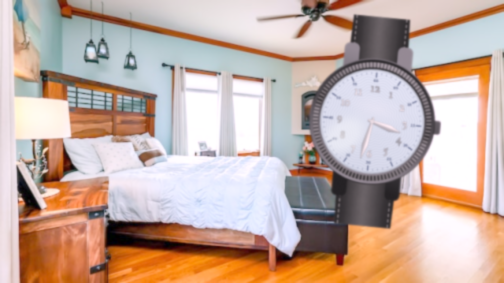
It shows 3.32
